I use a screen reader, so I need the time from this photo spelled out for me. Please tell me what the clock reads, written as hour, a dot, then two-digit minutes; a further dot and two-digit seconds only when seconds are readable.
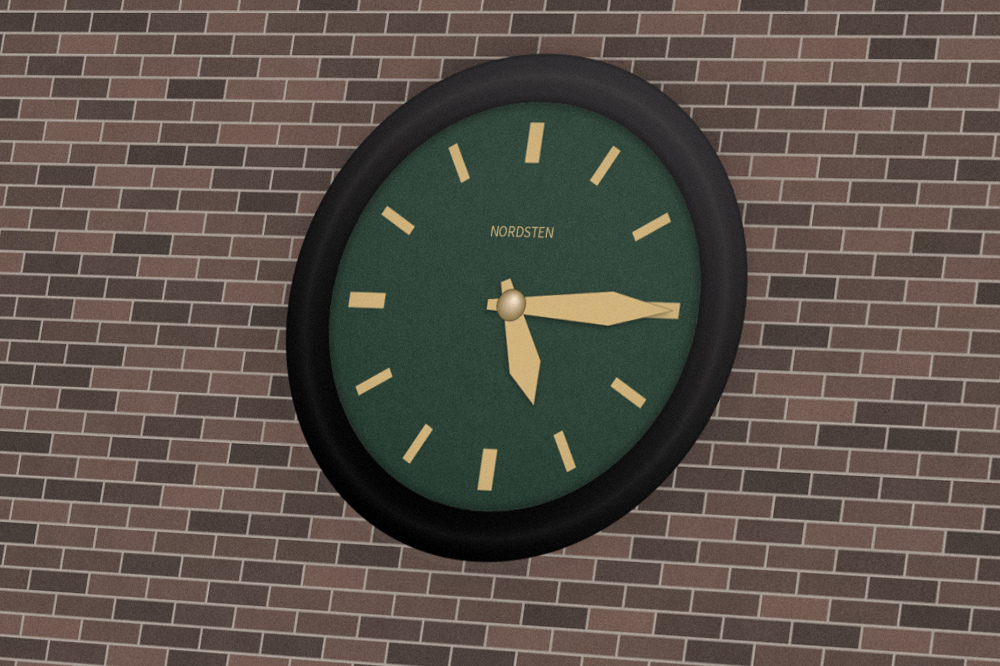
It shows 5.15
